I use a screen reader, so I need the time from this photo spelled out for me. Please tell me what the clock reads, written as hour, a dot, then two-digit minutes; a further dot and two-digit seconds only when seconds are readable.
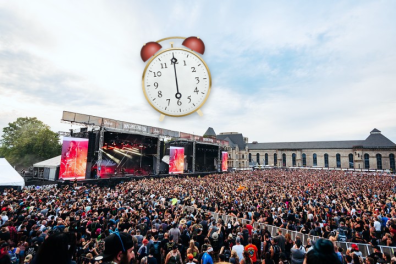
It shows 6.00
